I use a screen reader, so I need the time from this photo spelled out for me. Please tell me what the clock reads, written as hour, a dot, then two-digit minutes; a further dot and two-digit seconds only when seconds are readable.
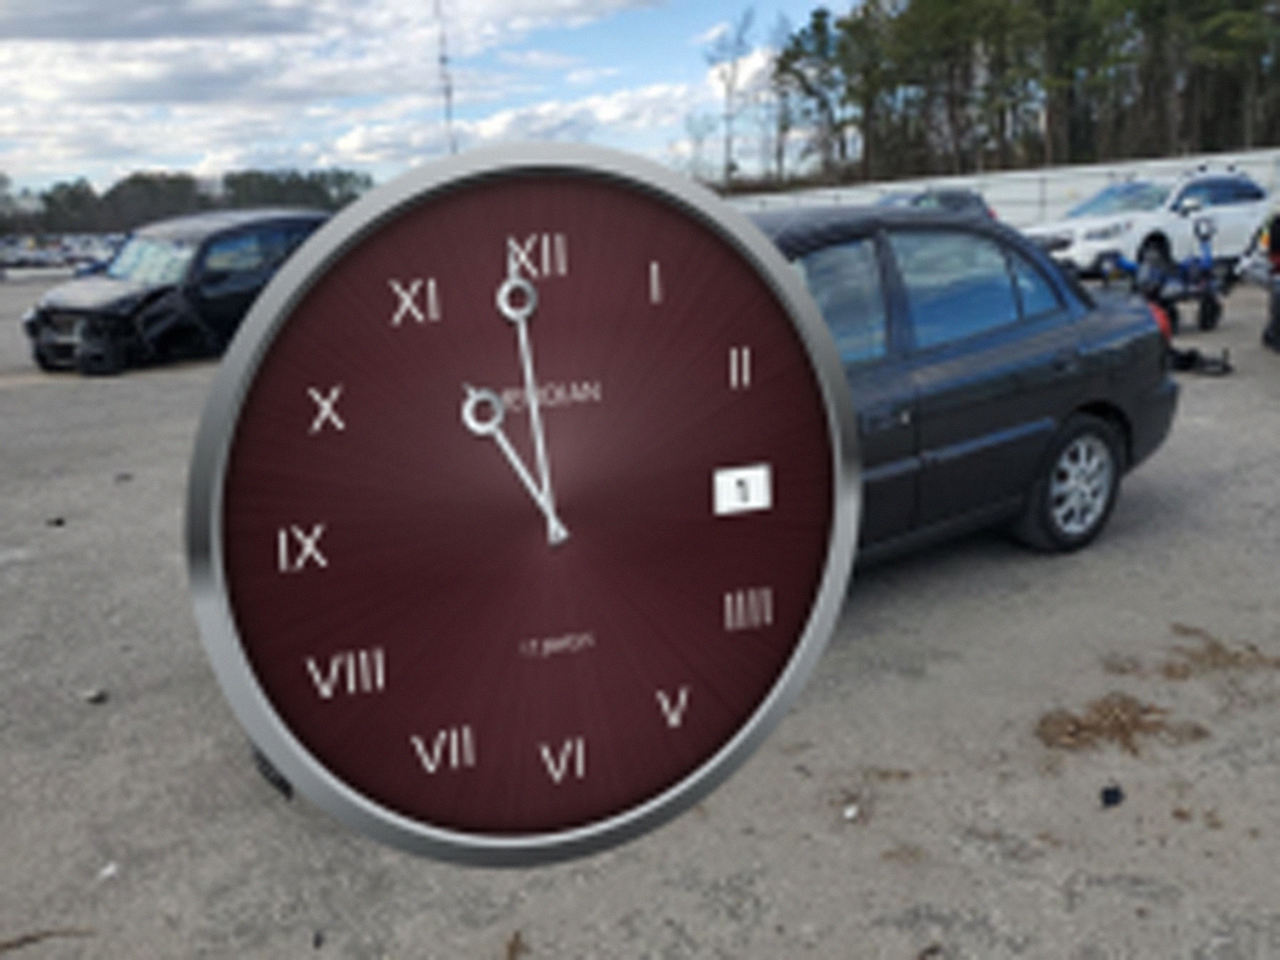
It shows 10.59
